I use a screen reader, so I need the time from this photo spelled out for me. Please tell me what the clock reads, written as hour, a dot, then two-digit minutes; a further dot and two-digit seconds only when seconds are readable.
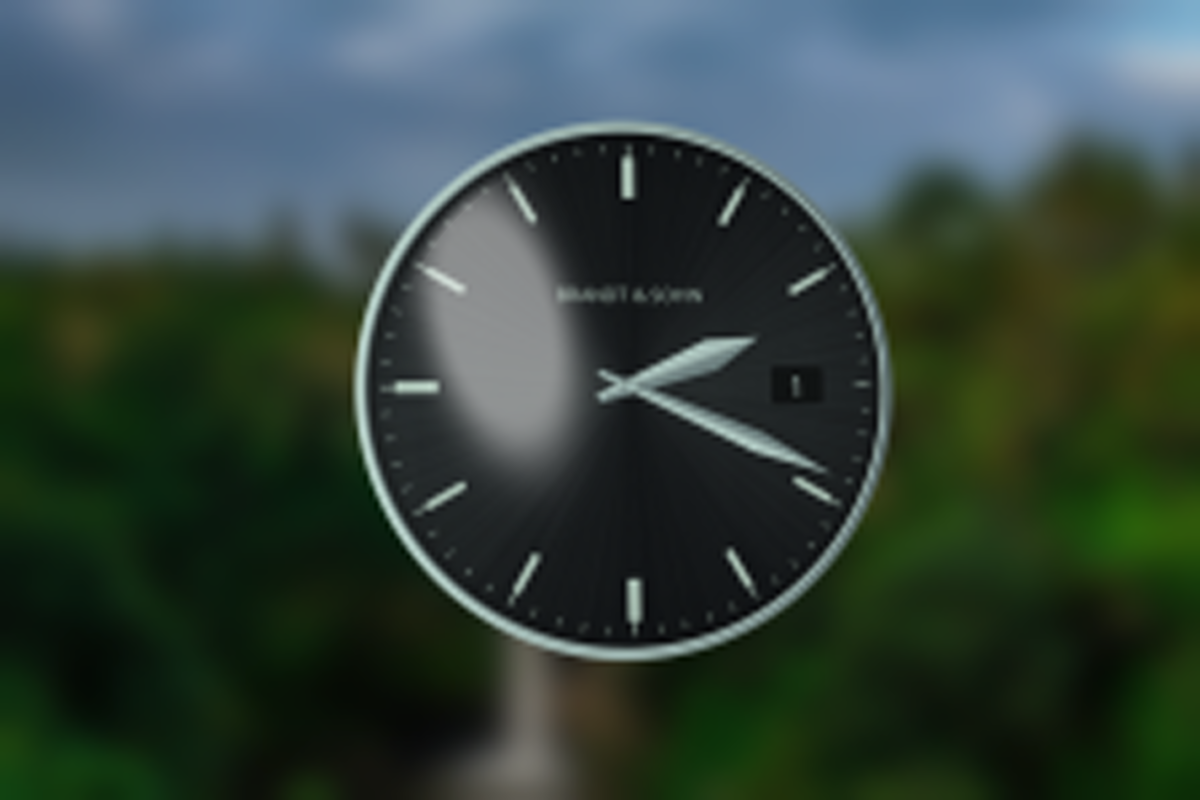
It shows 2.19
